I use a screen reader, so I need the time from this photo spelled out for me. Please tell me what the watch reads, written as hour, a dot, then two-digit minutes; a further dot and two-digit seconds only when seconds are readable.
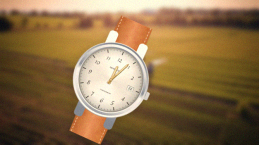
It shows 12.04
